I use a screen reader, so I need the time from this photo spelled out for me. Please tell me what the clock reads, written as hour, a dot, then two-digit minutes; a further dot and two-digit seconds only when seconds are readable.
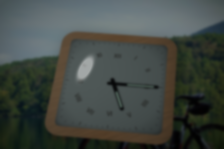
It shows 5.15
